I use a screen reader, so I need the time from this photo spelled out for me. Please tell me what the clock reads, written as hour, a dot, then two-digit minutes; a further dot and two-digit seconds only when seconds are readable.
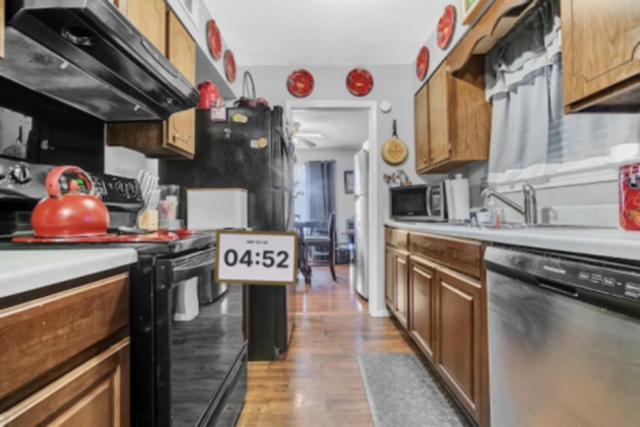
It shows 4.52
